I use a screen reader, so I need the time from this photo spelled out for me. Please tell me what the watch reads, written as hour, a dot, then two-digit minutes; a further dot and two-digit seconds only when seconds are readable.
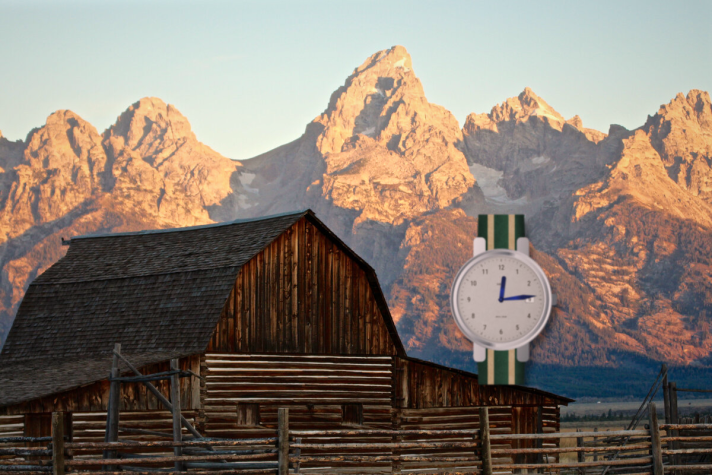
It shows 12.14
